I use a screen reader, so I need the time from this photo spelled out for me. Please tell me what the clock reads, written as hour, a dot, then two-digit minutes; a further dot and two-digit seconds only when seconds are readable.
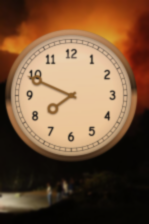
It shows 7.49
